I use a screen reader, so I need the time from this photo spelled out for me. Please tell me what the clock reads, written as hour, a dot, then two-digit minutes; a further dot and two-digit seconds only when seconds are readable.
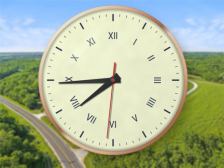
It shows 7.44.31
